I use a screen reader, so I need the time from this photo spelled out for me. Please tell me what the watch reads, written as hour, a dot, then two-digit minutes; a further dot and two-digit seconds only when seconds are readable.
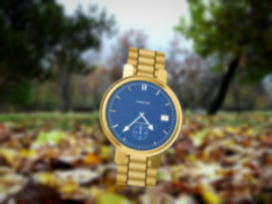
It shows 4.37
